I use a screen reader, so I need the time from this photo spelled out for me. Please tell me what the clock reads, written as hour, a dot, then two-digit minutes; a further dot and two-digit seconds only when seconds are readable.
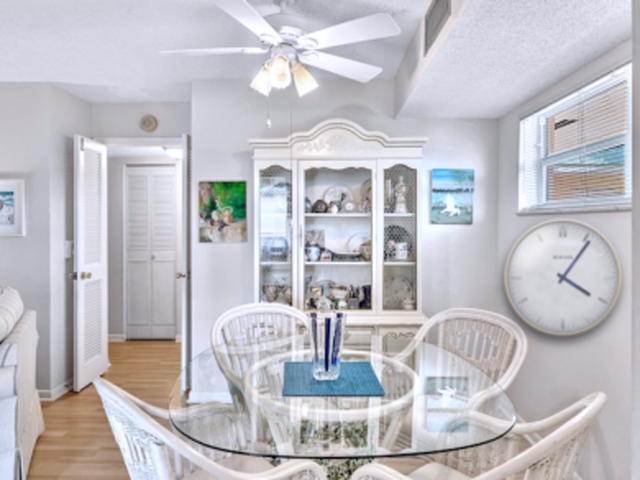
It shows 4.06
